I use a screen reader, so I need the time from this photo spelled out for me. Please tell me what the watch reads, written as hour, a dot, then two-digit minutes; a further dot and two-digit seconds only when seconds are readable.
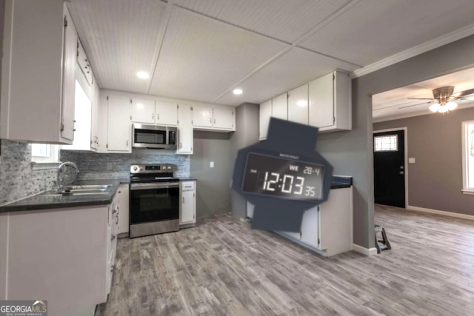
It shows 12.03
